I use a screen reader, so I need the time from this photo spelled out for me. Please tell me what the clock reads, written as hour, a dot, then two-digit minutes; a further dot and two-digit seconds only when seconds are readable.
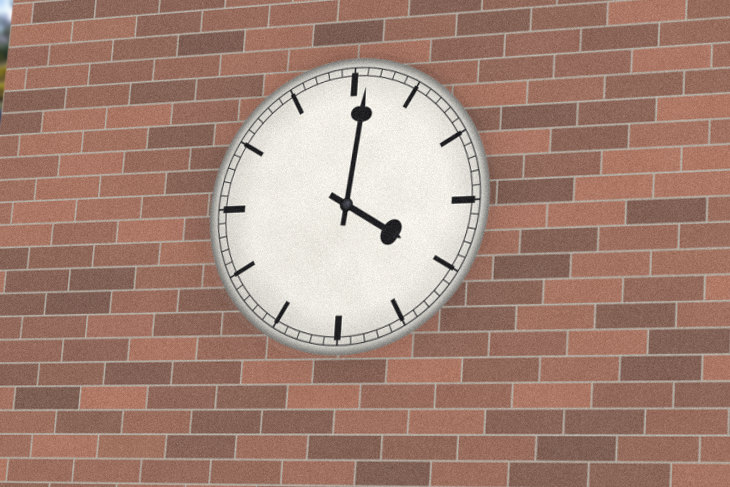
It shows 4.01
